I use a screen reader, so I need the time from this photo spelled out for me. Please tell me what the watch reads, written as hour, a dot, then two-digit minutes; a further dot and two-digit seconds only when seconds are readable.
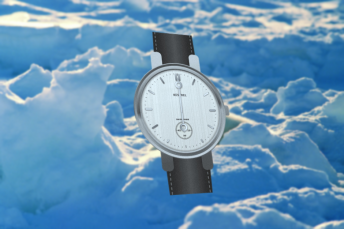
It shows 6.00
